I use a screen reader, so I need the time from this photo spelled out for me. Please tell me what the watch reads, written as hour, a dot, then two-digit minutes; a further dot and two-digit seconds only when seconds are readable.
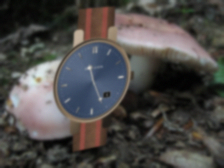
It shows 11.26
